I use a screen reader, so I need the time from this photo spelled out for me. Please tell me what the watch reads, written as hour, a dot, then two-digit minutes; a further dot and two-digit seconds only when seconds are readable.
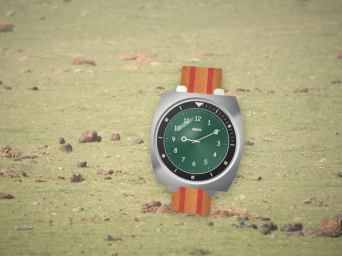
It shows 9.10
